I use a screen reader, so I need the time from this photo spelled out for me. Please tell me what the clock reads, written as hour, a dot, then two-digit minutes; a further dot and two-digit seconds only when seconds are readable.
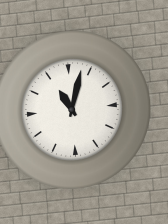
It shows 11.03
